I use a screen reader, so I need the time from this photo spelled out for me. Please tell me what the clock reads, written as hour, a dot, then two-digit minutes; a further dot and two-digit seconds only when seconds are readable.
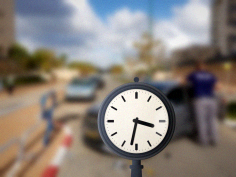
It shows 3.32
